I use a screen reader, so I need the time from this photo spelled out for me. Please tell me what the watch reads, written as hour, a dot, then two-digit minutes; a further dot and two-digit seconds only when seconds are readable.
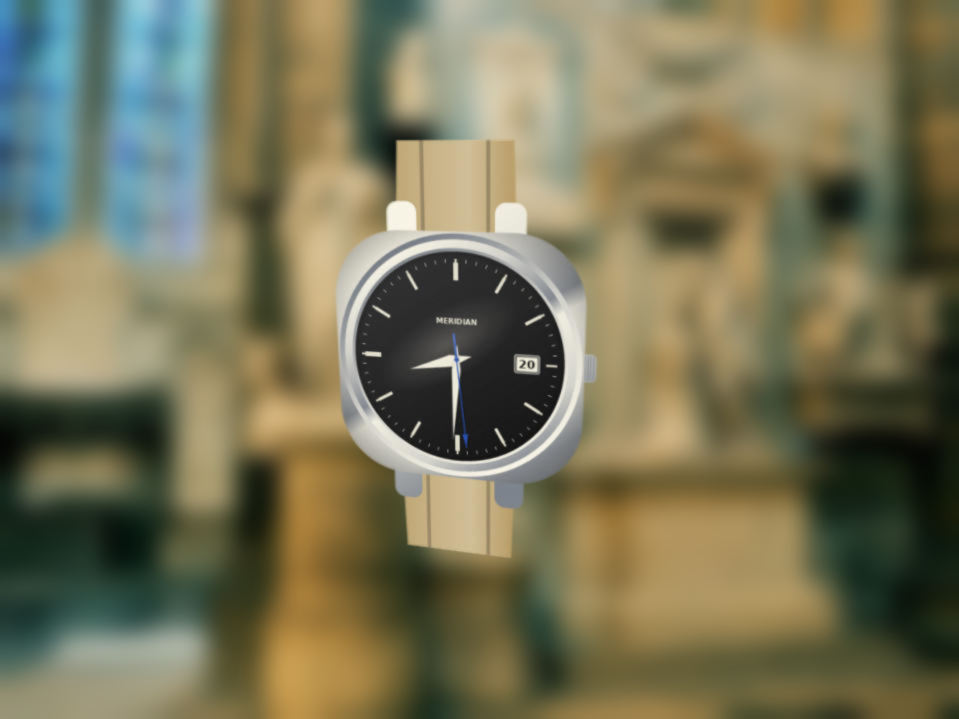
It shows 8.30.29
